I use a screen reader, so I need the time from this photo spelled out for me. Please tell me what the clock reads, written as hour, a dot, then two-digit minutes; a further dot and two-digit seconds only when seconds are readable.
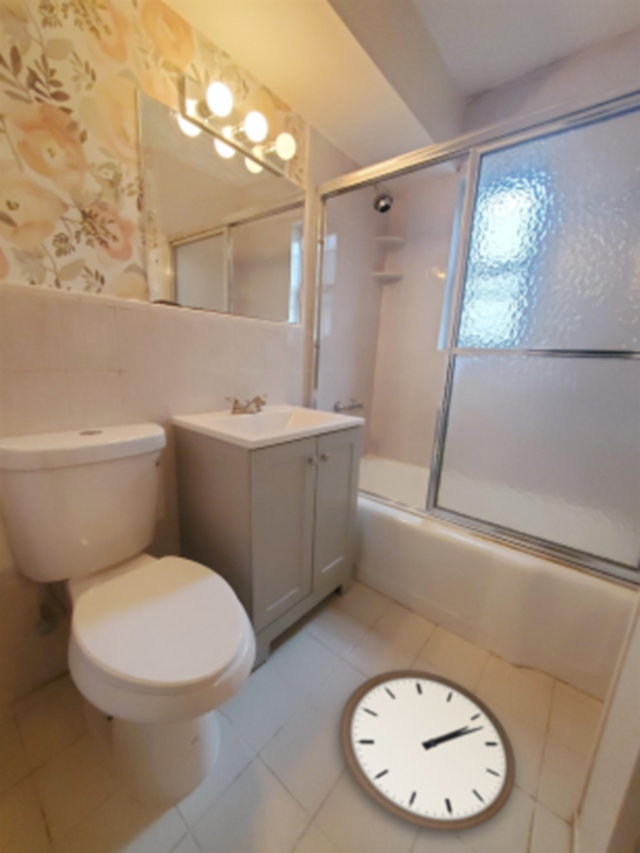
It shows 2.12
